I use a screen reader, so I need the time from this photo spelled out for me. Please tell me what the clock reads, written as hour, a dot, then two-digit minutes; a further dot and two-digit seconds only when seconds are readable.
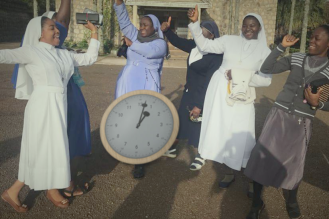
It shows 1.02
